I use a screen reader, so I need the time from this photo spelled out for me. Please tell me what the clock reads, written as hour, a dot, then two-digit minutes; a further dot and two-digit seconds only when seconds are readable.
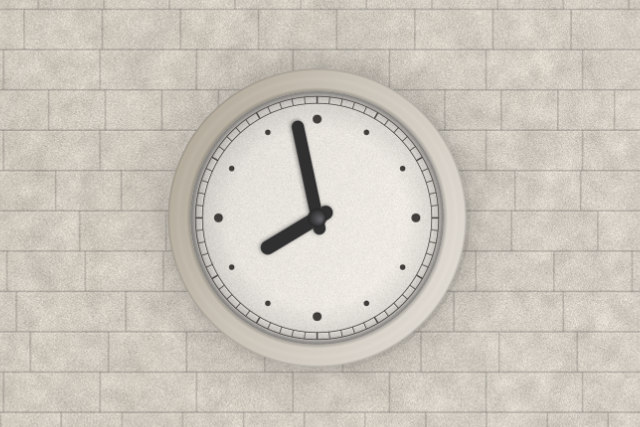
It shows 7.58
